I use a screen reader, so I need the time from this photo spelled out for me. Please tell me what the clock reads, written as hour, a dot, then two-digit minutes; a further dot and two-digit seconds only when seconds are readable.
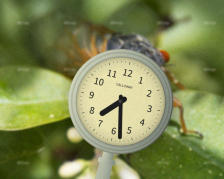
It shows 7.28
